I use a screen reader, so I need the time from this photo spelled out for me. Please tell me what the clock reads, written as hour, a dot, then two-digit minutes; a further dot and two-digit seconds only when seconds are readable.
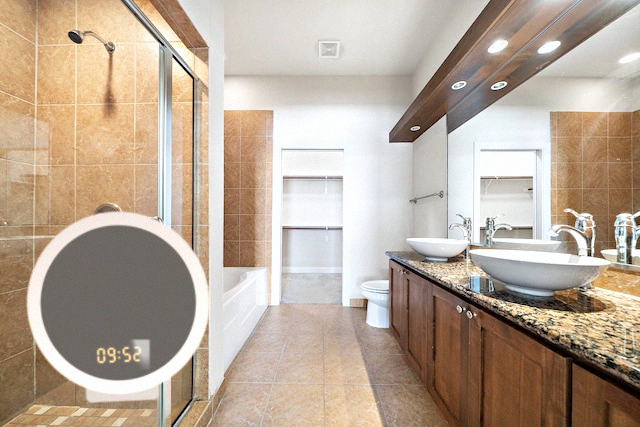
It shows 9.52
